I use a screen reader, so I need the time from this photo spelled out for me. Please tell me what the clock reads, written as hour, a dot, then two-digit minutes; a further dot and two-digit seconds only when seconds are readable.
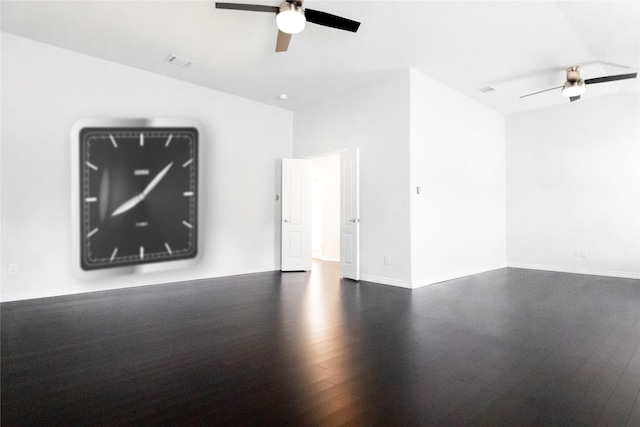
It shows 8.08
